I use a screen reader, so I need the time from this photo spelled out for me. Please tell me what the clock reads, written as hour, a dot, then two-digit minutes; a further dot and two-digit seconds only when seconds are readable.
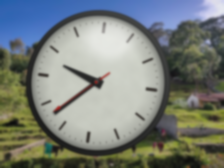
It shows 9.37.38
